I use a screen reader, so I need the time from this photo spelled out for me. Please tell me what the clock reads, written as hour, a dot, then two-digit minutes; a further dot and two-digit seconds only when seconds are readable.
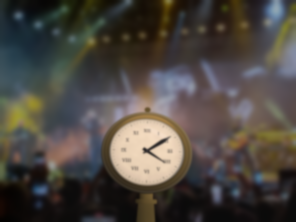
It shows 4.09
